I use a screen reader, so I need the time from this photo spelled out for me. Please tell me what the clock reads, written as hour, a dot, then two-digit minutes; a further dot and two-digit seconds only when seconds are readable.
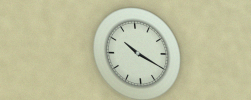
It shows 10.20
